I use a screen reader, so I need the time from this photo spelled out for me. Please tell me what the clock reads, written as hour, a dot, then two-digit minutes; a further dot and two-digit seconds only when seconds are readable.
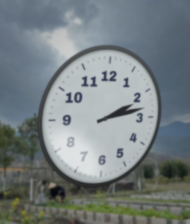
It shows 2.13
